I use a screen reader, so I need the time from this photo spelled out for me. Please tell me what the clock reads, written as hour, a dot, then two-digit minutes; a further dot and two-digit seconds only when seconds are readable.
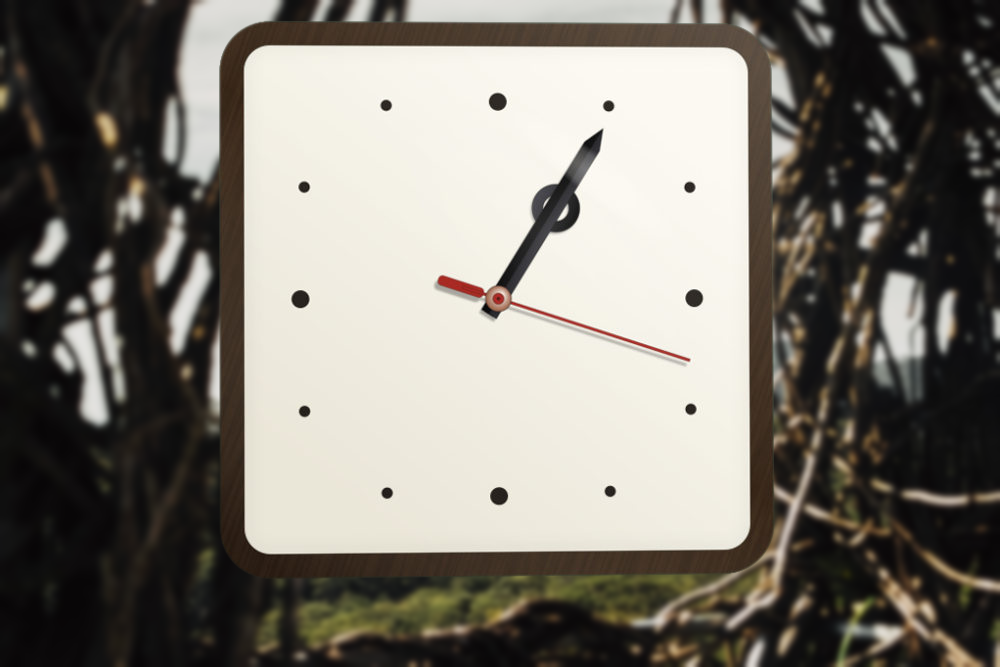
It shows 1.05.18
